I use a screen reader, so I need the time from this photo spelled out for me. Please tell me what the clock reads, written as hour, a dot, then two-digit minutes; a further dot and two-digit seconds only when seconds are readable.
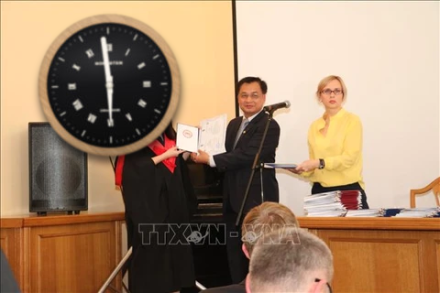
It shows 5.59
